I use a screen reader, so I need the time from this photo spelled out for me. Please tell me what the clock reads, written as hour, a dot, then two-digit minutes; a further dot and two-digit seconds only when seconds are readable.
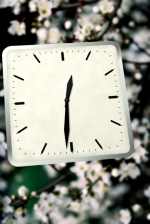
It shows 12.31
